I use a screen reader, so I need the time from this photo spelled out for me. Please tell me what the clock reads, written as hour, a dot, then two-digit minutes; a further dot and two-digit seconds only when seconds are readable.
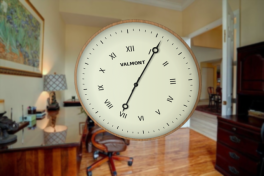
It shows 7.06
